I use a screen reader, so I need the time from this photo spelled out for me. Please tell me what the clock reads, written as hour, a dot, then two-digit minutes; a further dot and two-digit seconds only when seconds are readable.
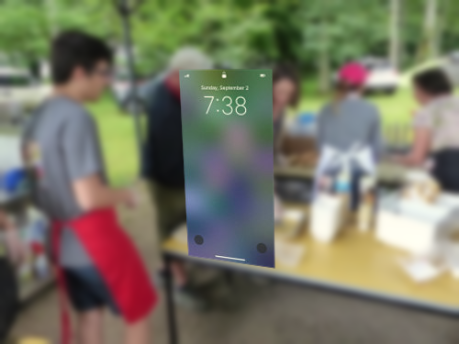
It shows 7.38
